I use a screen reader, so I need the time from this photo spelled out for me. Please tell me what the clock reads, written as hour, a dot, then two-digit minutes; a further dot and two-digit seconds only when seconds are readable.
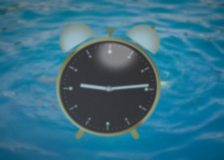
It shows 9.14
